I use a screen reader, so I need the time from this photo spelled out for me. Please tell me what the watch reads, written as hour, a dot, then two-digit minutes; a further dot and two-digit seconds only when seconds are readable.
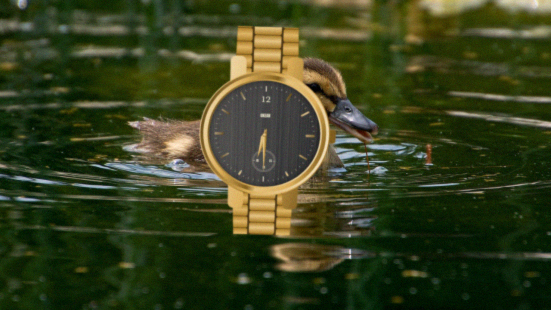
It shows 6.30
